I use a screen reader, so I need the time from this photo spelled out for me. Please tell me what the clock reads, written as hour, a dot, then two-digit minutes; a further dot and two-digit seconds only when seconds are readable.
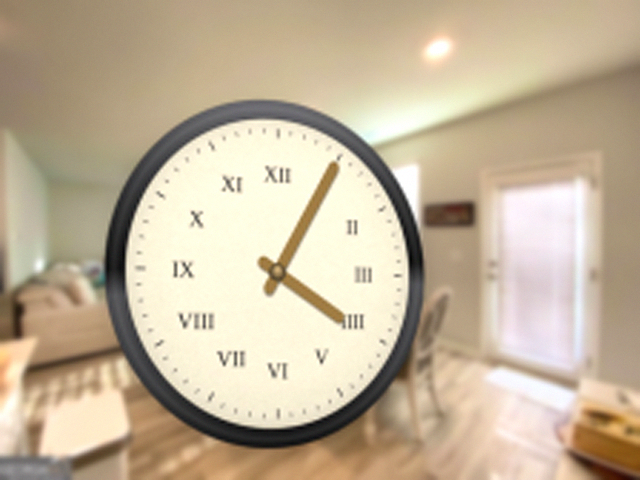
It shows 4.05
